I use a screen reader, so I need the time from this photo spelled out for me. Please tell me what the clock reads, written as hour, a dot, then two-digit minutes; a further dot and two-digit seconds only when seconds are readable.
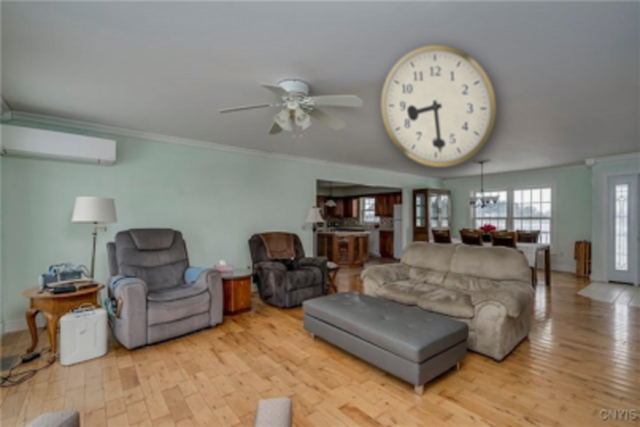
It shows 8.29
